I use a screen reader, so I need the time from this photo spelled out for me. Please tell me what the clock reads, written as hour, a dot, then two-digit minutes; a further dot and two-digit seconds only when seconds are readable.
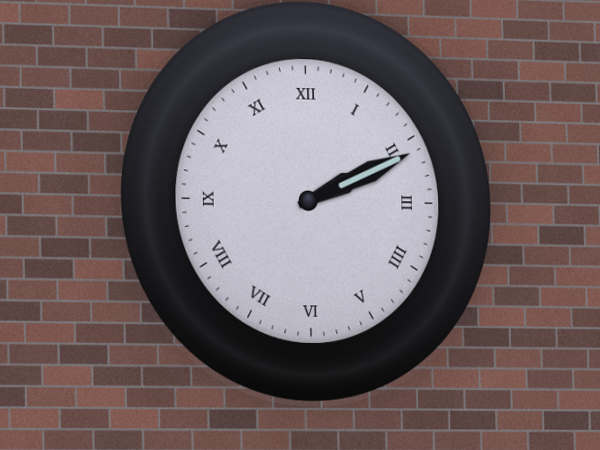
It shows 2.11
